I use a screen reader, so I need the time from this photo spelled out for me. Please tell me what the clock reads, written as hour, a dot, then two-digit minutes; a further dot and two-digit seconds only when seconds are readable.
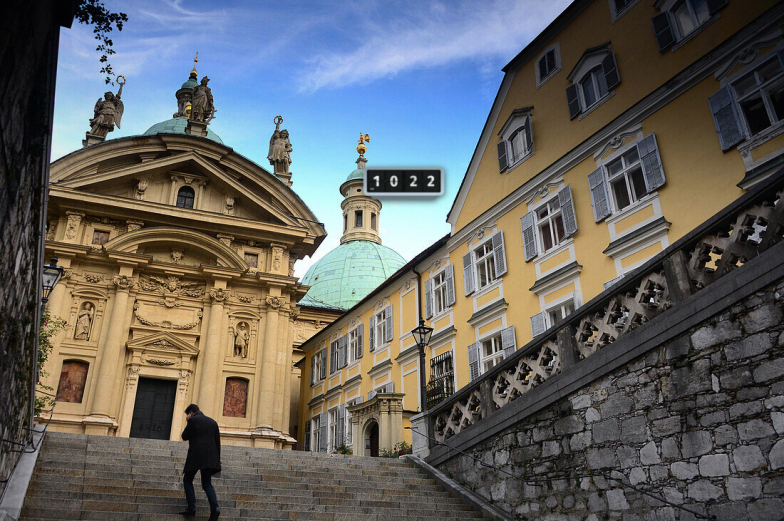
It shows 10.22
